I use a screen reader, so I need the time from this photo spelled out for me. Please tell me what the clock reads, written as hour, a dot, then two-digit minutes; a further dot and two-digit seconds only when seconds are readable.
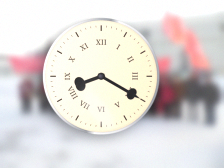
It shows 8.20
